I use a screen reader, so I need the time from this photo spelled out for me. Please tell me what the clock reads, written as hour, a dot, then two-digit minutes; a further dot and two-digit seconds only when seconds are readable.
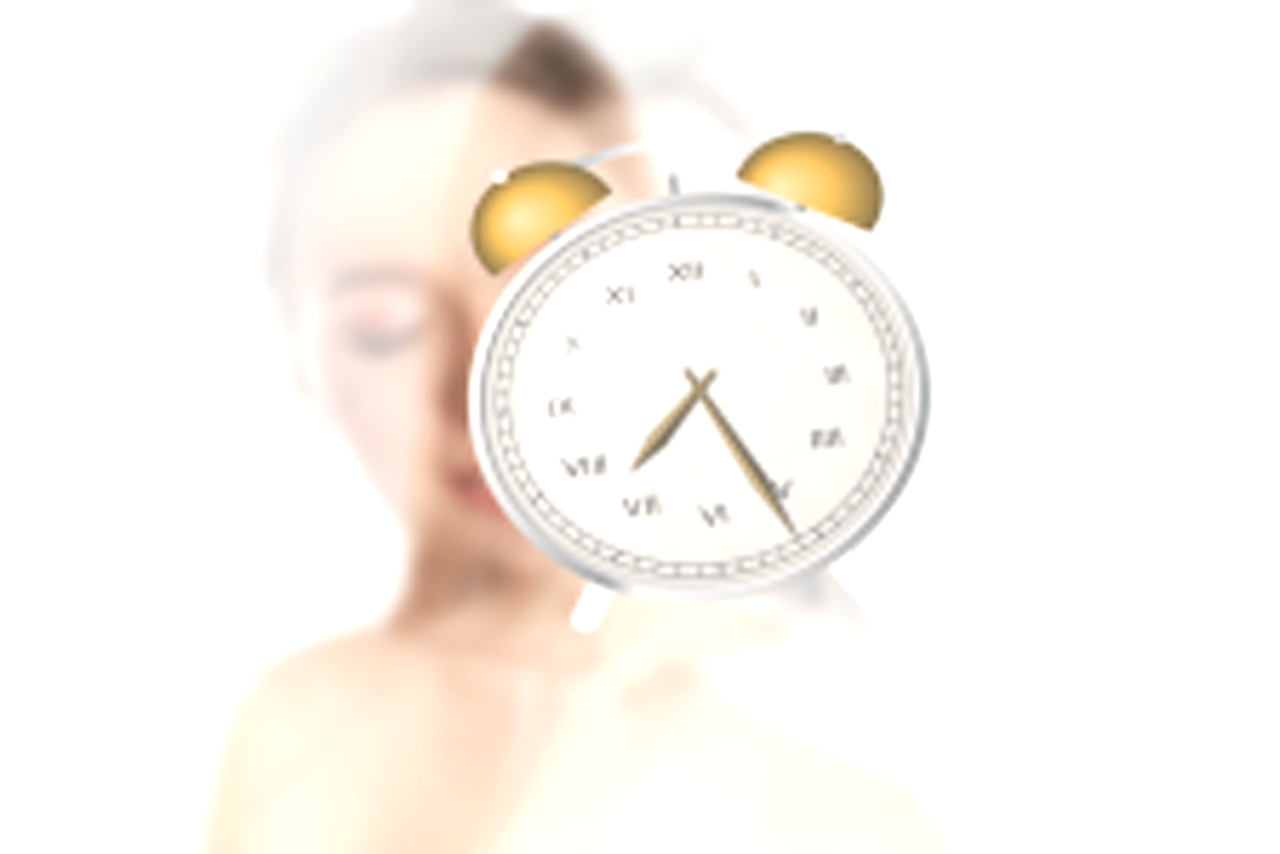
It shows 7.26
